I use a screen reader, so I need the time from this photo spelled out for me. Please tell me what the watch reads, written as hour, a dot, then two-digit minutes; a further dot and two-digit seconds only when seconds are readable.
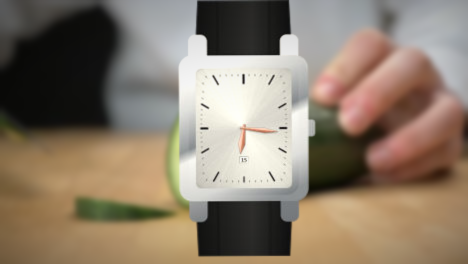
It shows 6.16
